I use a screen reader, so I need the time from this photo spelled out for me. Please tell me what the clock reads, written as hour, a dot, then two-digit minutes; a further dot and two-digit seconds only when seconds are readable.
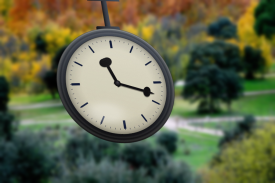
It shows 11.18
